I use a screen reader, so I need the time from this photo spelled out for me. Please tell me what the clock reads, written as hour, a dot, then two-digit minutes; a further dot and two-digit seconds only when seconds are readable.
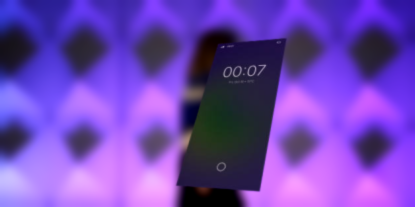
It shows 0.07
